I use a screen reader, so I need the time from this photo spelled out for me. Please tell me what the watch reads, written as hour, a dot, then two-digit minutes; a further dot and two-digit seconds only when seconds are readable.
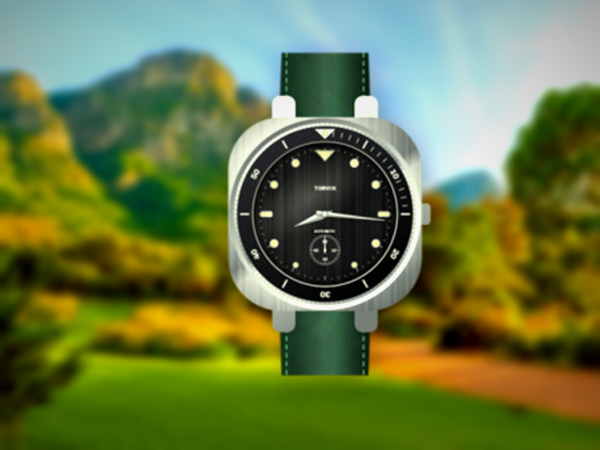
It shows 8.16
